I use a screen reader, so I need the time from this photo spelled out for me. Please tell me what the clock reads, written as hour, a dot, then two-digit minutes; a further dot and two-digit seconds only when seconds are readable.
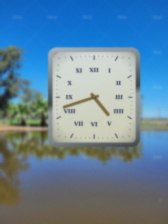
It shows 4.42
